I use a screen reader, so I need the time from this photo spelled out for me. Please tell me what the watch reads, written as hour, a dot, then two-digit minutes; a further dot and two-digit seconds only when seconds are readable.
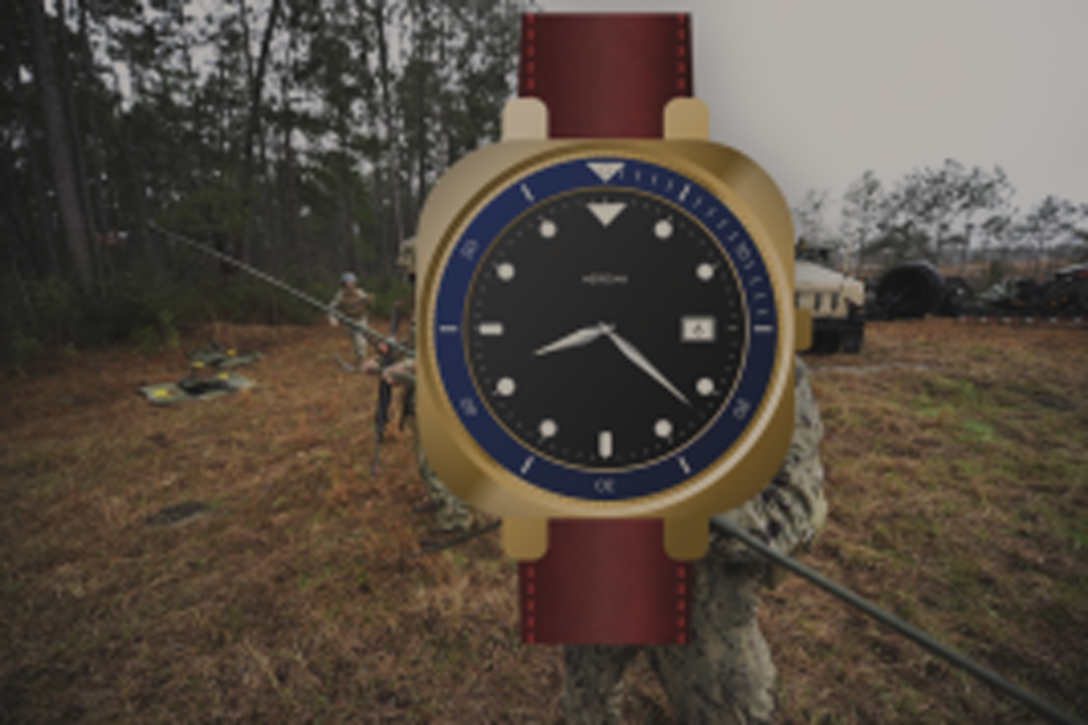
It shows 8.22
